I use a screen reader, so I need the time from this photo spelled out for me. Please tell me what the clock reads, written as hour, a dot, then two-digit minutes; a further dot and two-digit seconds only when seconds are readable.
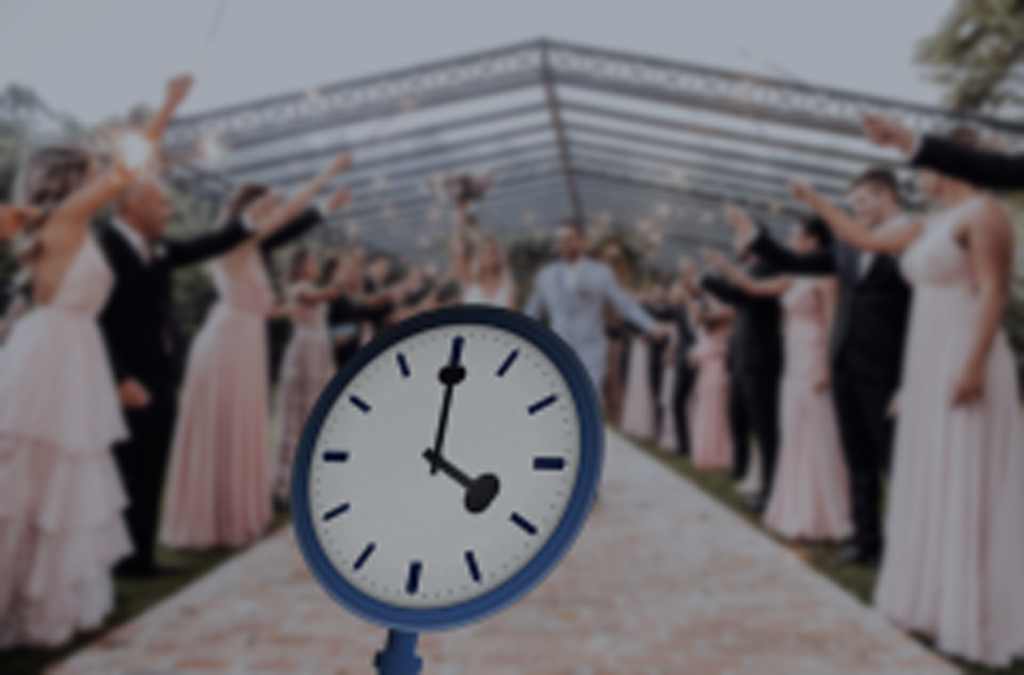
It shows 4.00
